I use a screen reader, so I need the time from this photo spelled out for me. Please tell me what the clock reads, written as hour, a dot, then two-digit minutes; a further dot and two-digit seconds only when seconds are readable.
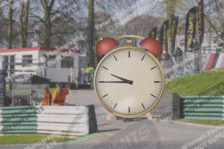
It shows 9.45
